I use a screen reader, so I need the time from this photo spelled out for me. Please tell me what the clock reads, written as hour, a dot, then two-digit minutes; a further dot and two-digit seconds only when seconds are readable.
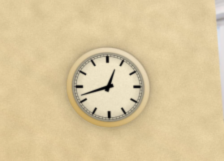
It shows 12.42
